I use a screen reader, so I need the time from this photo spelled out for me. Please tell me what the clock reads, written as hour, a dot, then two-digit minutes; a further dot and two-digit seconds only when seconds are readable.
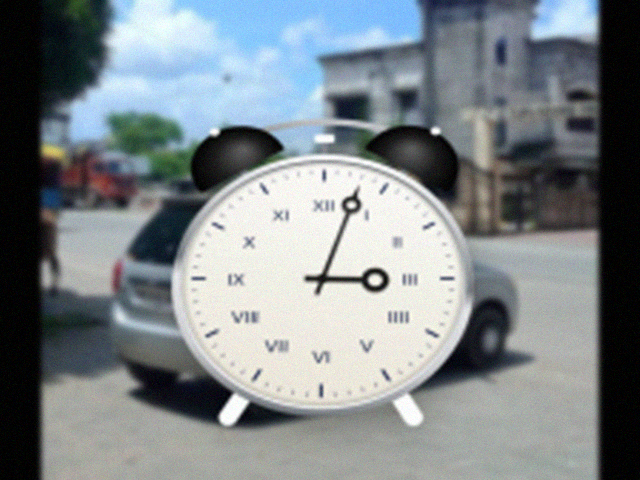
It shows 3.03
